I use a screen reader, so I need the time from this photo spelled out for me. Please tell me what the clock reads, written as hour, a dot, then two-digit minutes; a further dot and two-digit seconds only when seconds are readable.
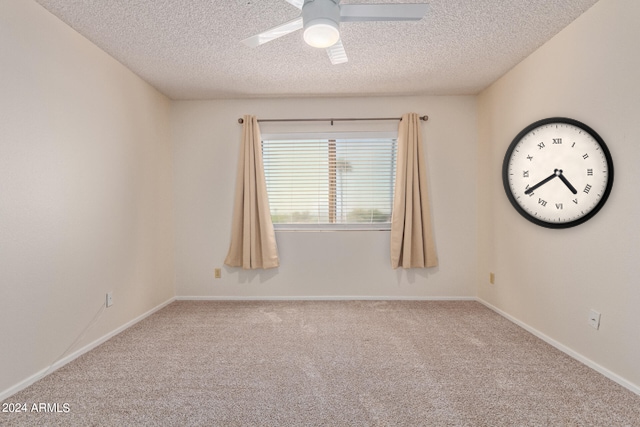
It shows 4.40
